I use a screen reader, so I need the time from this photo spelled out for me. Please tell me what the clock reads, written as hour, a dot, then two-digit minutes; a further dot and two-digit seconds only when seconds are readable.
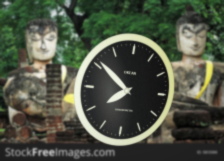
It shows 7.51
